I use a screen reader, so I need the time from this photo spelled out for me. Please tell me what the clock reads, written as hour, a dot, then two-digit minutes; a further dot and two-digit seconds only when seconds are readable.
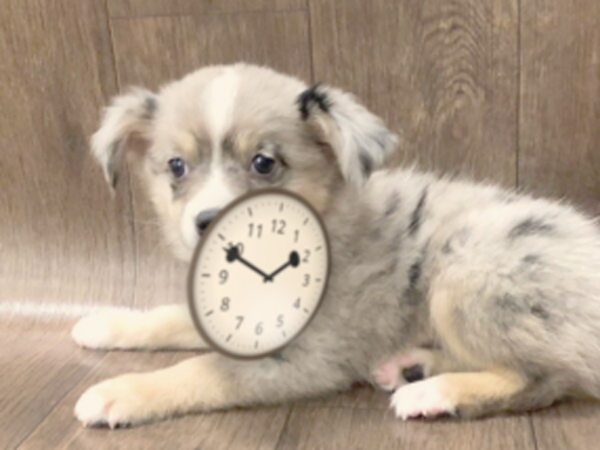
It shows 1.49
